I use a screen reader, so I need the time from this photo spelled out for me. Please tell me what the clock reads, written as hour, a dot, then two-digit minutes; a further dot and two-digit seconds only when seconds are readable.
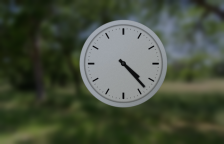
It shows 4.23
